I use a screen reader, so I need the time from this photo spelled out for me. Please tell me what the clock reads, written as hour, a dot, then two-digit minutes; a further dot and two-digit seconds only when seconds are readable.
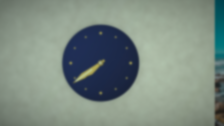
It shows 7.39
